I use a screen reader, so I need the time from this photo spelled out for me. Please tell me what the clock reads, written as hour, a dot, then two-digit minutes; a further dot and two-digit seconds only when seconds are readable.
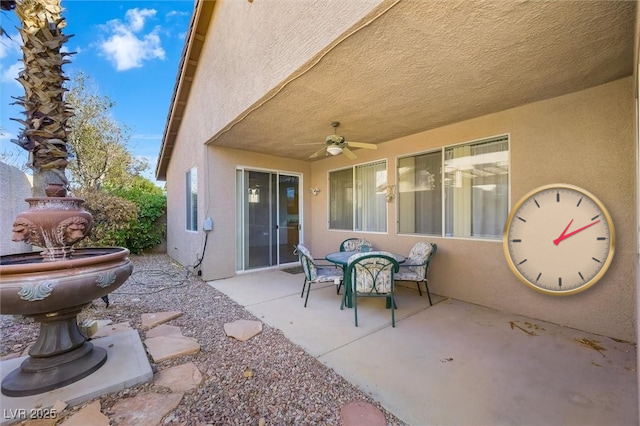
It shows 1.11
